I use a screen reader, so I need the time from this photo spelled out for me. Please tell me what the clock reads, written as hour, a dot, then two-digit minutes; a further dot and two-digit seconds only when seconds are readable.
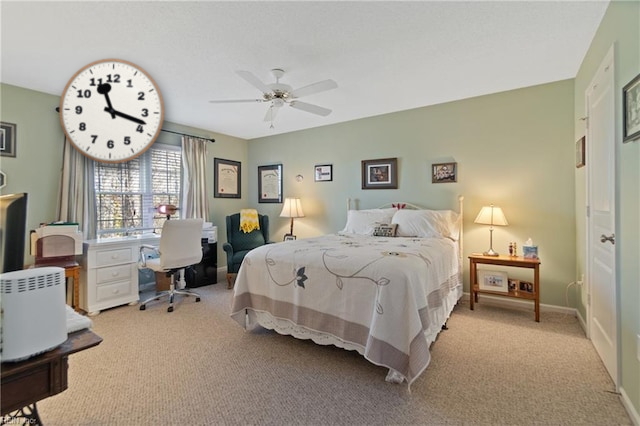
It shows 11.18
